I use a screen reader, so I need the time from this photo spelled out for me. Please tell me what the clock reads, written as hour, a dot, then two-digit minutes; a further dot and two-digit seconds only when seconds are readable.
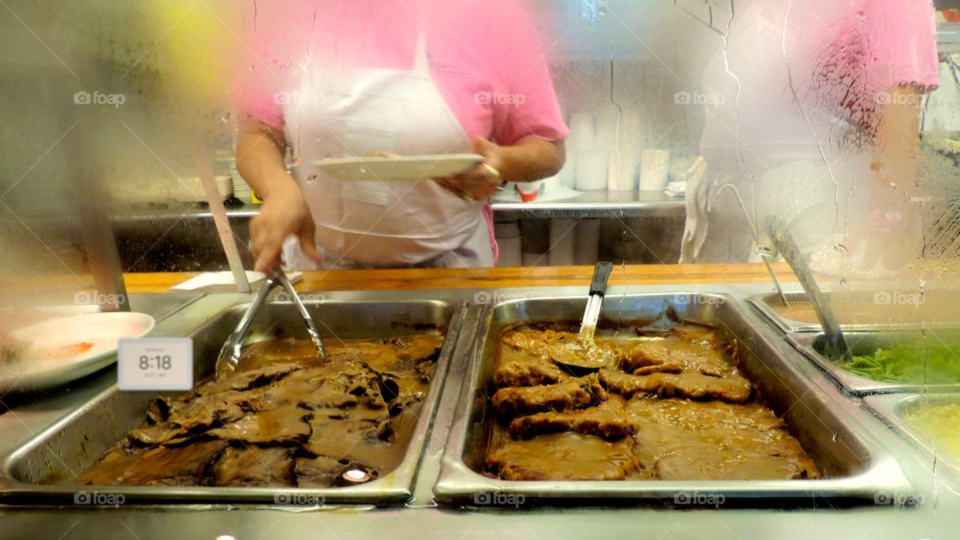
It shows 8.18
